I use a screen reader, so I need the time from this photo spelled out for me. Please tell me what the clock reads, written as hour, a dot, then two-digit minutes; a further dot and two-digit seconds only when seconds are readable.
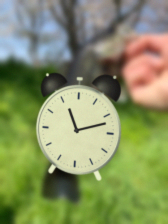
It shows 11.12
